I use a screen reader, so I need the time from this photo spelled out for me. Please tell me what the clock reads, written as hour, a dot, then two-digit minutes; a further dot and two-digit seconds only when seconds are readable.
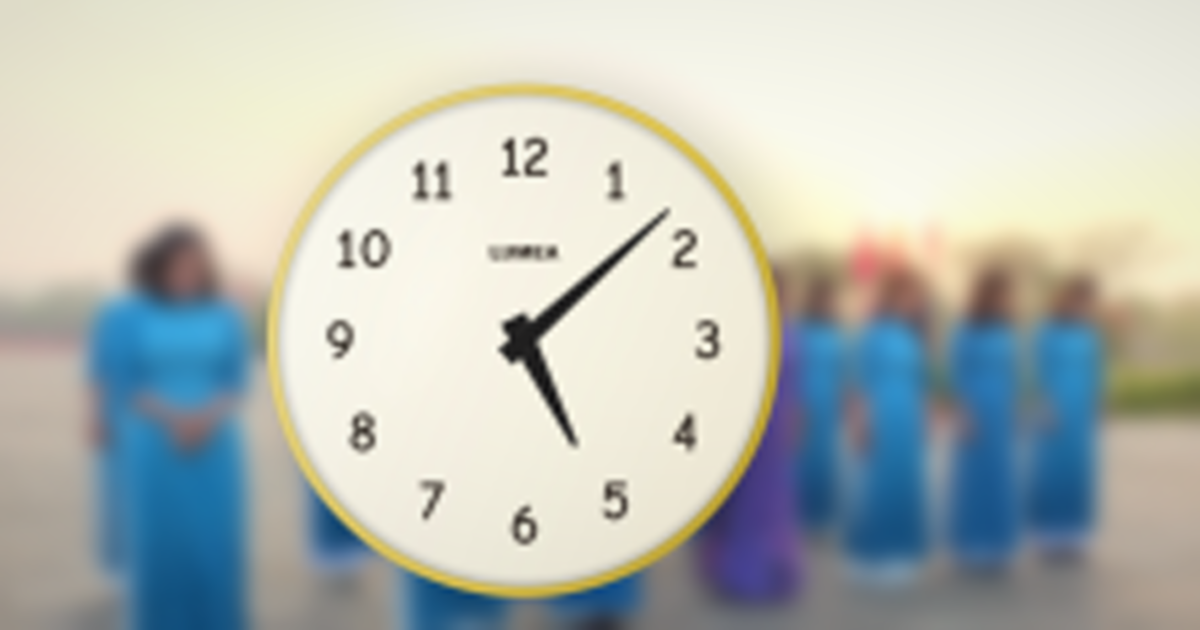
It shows 5.08
